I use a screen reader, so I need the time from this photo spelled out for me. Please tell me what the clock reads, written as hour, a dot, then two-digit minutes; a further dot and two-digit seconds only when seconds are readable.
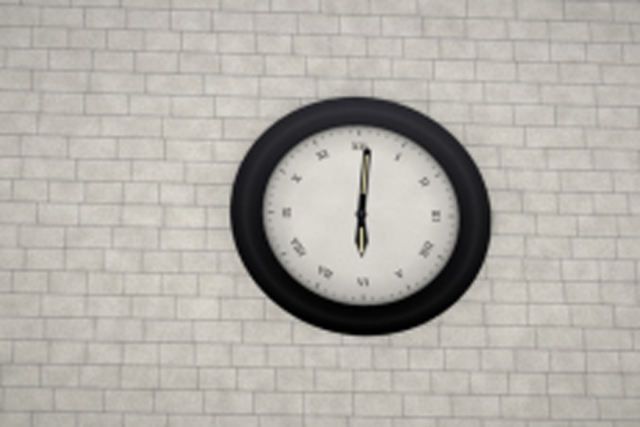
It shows 6.01
